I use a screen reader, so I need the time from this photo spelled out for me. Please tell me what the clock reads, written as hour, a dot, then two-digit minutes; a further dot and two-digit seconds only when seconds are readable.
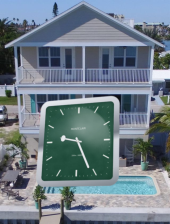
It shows 9.26
